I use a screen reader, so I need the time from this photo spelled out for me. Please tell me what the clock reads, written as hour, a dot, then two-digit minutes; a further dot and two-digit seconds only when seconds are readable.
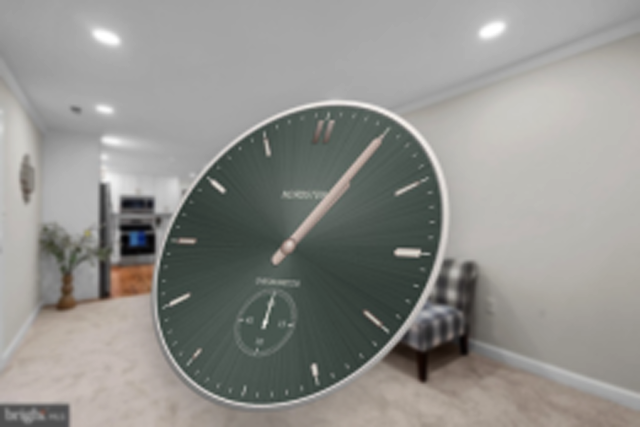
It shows 1.05
